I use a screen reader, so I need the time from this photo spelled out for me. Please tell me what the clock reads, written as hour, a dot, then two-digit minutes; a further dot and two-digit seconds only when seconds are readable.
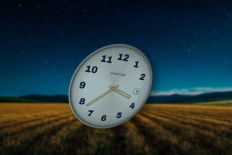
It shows 3.38
